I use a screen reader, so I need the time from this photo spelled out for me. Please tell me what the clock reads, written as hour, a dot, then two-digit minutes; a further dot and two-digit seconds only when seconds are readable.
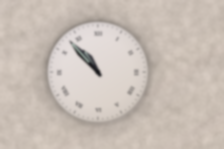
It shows 10.53
